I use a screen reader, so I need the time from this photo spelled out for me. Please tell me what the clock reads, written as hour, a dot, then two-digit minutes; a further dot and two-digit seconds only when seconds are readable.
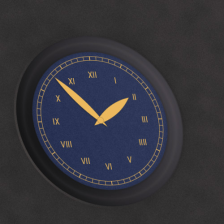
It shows 1.53
